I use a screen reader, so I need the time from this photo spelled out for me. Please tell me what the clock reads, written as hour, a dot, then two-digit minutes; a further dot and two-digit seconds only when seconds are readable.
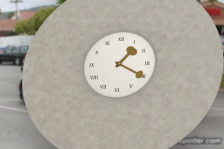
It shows 1.20
